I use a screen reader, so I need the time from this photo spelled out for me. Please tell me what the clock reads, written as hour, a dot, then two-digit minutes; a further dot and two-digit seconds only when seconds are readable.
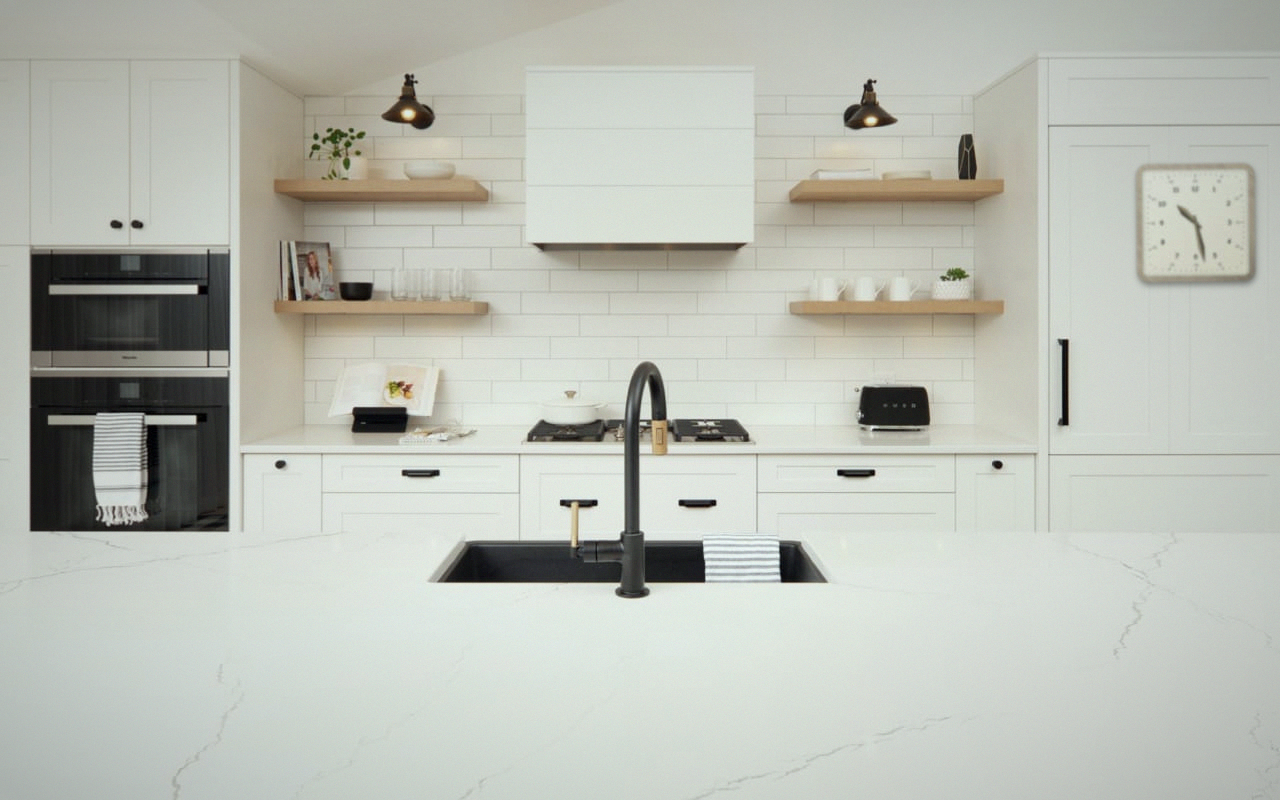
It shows 10.28
